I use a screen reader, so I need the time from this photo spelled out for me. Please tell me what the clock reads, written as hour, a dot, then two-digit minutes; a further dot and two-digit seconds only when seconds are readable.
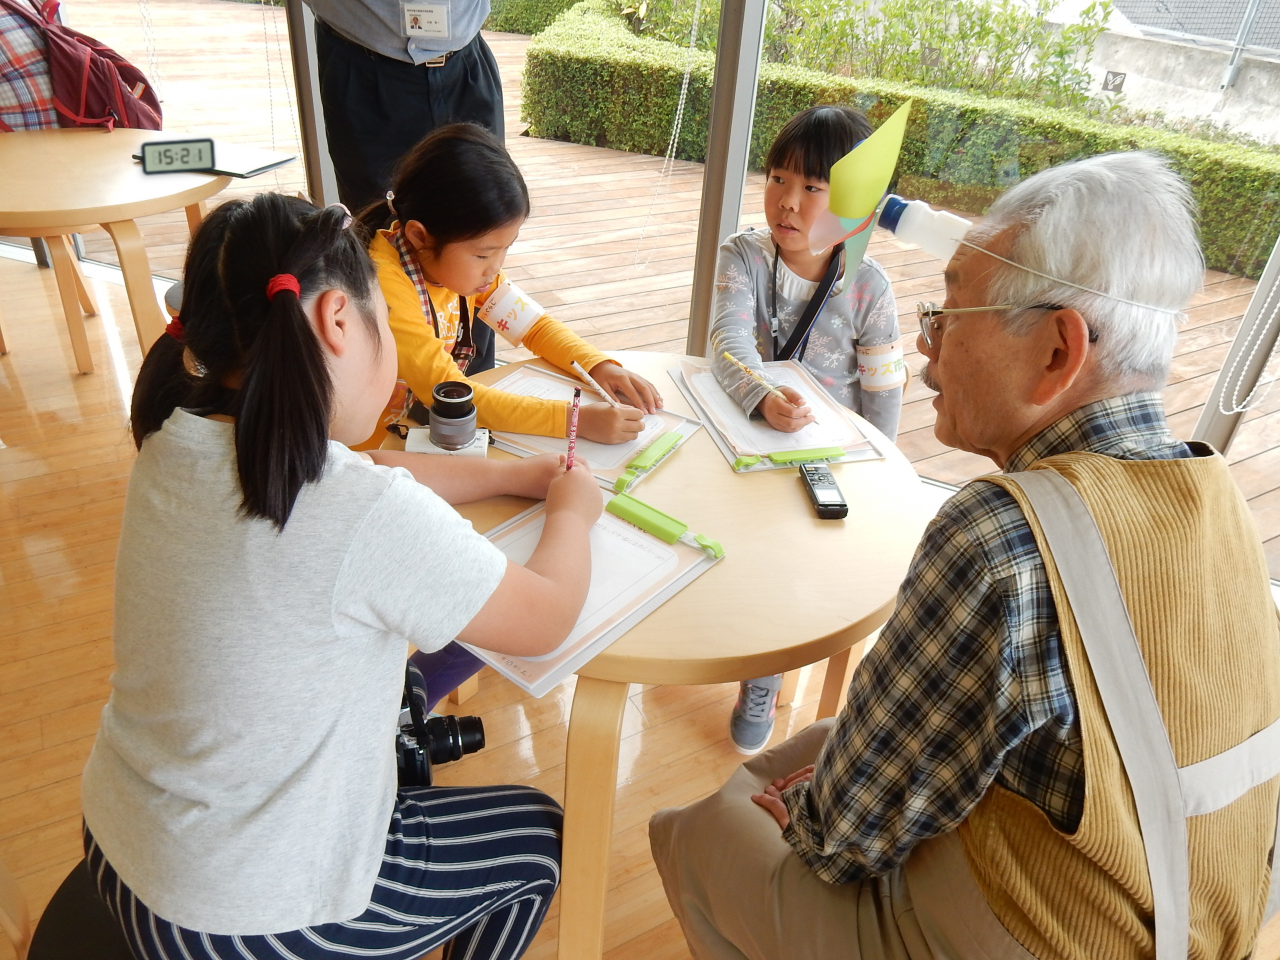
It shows 15.21
